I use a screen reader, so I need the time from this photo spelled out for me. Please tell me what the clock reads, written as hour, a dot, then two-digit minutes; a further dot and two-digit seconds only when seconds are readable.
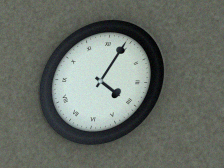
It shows 4.04
